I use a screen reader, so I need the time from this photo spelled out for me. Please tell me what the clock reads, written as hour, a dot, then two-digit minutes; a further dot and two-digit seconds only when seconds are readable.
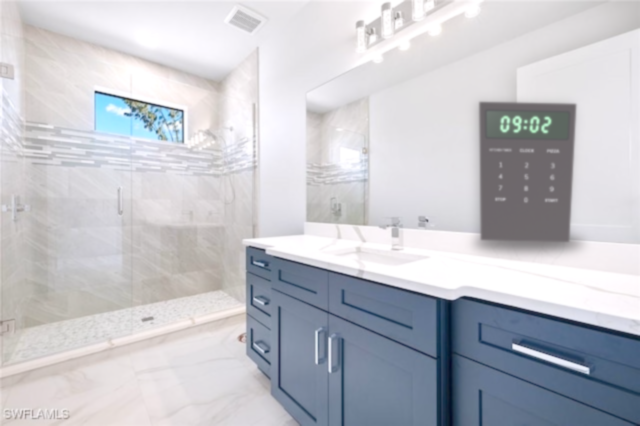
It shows 9.02
